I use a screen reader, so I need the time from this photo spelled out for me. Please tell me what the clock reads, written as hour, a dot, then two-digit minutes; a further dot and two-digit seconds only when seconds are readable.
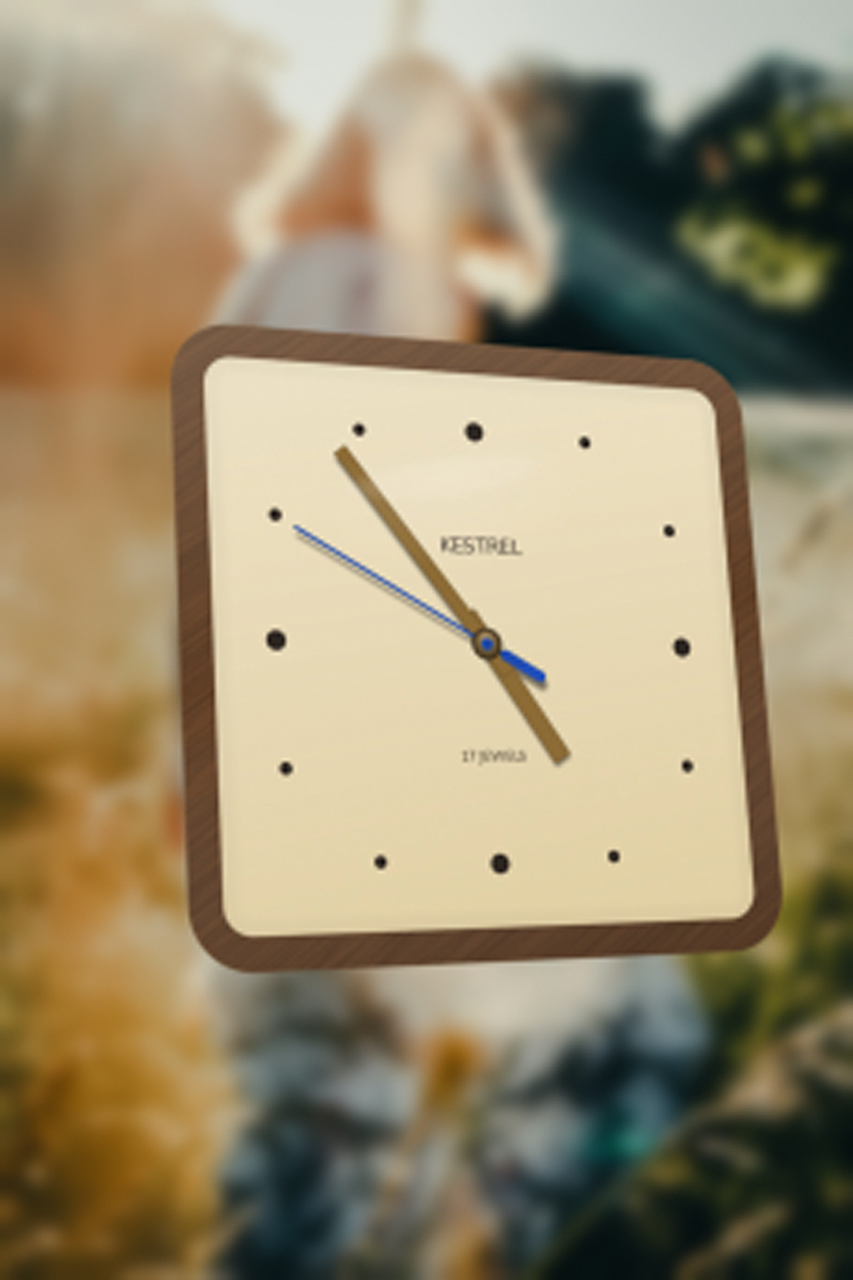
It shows 4.53.50
